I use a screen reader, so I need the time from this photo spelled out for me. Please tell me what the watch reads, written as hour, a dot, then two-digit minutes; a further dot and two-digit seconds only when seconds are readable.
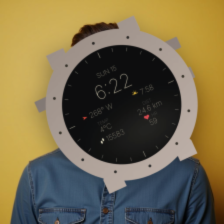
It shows 6.22
